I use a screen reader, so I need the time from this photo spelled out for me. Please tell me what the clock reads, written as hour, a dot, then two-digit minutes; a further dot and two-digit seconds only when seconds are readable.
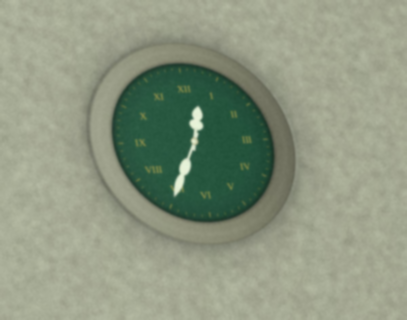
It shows 12.35
